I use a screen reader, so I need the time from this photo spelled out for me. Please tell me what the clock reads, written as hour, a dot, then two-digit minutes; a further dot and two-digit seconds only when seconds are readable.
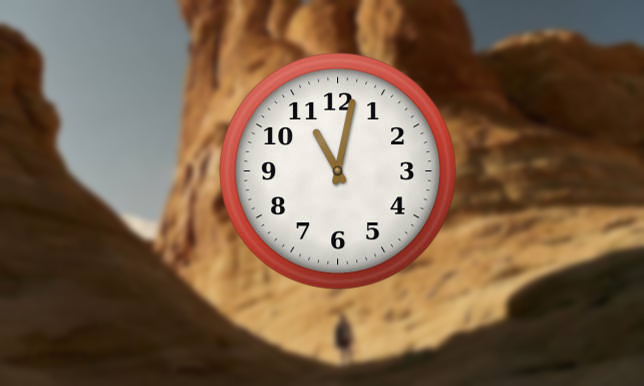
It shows 11.02
